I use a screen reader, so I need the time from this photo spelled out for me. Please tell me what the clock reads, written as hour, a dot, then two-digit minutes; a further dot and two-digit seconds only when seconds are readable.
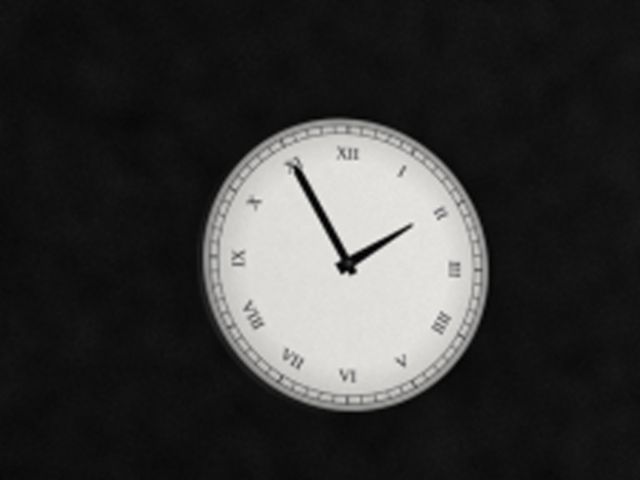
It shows 1.55
